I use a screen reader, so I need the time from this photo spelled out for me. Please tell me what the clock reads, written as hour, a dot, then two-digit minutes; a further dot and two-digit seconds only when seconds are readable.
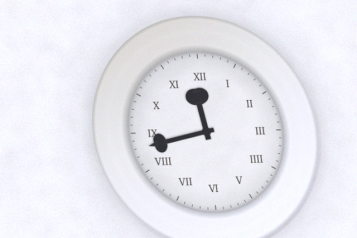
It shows 11.43
